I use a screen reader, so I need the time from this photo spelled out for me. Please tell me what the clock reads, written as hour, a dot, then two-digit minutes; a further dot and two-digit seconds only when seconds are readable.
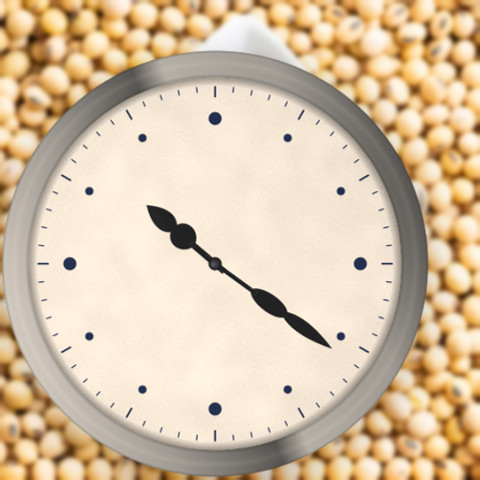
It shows 10.21
